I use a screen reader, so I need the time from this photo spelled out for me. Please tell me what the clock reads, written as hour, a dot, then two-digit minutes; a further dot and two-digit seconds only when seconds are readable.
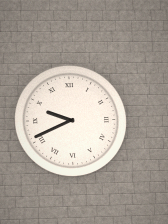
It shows 9.41
